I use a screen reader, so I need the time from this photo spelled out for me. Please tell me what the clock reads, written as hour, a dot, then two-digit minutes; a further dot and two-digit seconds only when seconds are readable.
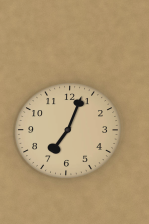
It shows 7.03
